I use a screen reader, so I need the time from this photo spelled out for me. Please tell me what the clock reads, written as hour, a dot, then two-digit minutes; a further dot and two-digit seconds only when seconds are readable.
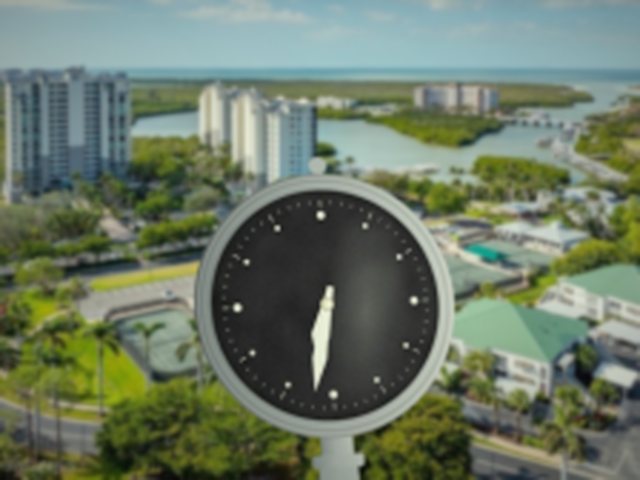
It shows 6.32
